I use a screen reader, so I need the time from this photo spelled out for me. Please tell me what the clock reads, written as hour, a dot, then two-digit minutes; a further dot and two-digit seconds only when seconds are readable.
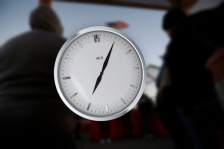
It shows 7.05
